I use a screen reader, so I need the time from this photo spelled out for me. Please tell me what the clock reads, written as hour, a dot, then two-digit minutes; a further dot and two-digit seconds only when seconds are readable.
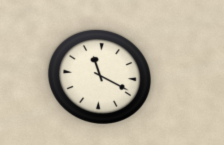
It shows 11.19
